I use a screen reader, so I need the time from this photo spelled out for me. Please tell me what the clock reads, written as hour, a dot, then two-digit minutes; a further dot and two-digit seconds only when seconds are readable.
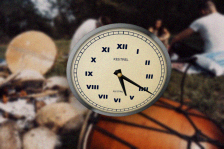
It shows 5.20
